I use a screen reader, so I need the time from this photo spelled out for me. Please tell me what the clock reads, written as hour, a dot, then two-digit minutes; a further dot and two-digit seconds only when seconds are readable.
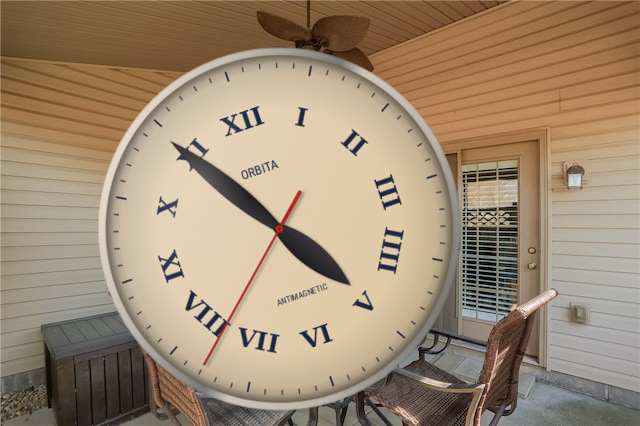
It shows 4.54.38
